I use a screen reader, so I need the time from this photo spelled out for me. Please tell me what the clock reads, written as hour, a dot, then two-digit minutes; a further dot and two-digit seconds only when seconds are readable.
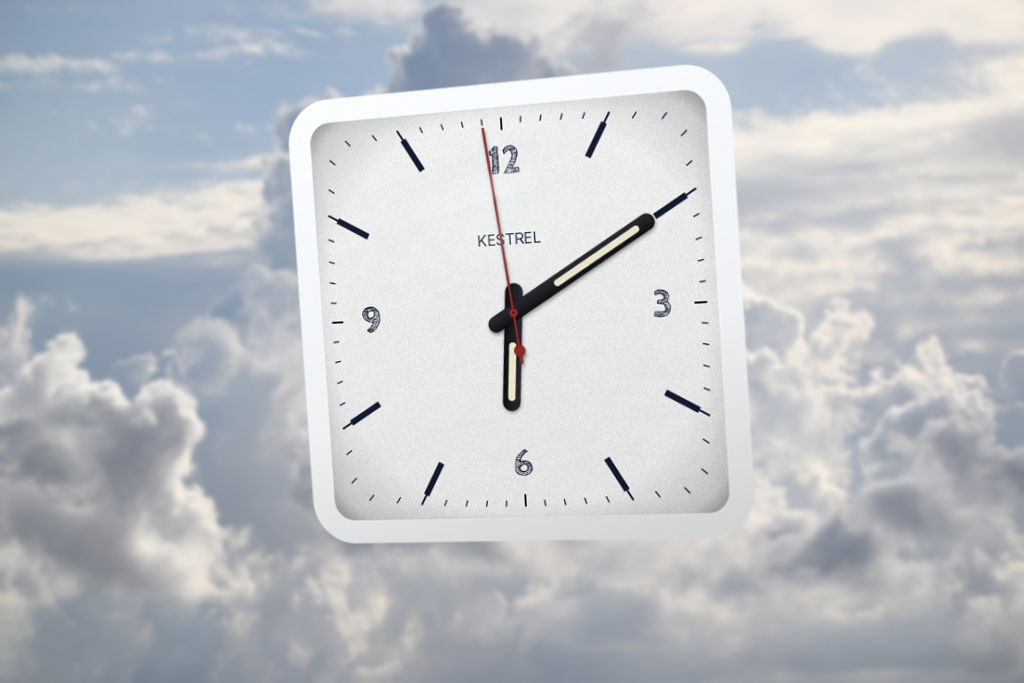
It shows 6.09.59
